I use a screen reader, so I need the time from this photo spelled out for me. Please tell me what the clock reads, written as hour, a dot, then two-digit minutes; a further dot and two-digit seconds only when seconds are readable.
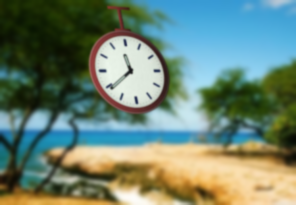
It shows 11.39
